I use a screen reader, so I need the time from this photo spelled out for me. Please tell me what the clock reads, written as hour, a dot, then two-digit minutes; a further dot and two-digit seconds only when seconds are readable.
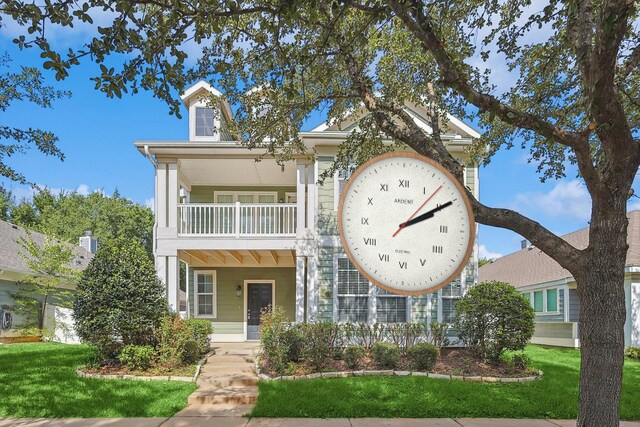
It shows 2.10.07
